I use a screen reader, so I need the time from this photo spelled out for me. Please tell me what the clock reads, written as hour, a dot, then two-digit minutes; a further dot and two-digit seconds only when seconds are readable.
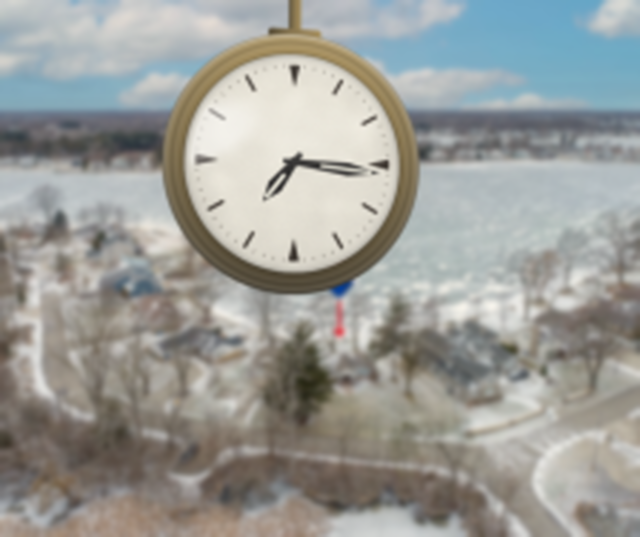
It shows 7.16
